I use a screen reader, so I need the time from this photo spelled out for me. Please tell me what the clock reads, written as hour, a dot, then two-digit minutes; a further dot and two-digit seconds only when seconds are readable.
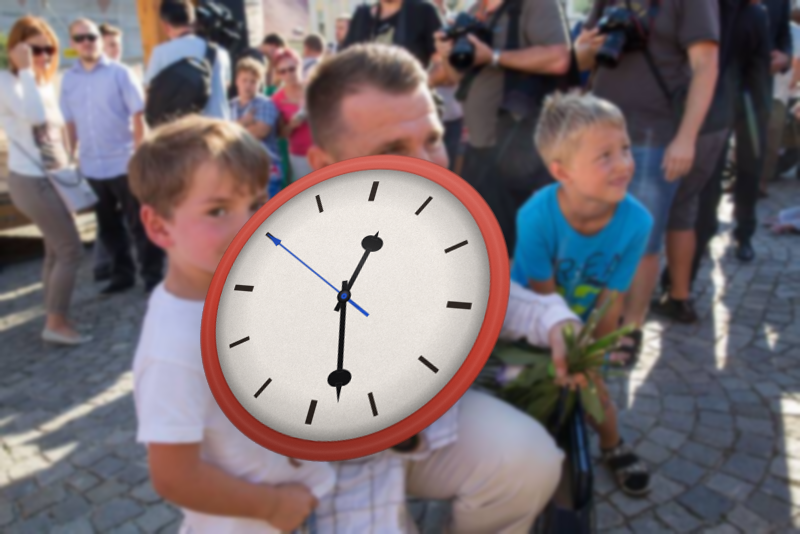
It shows 12.27.50
